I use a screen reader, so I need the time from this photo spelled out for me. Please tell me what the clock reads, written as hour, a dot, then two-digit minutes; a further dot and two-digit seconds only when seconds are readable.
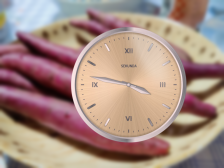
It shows 3.47
